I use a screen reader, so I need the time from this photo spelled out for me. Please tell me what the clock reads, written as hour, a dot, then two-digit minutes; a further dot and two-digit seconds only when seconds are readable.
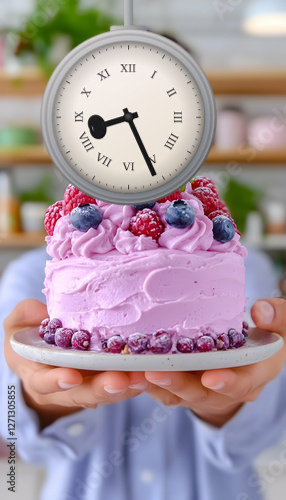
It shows 8.26
